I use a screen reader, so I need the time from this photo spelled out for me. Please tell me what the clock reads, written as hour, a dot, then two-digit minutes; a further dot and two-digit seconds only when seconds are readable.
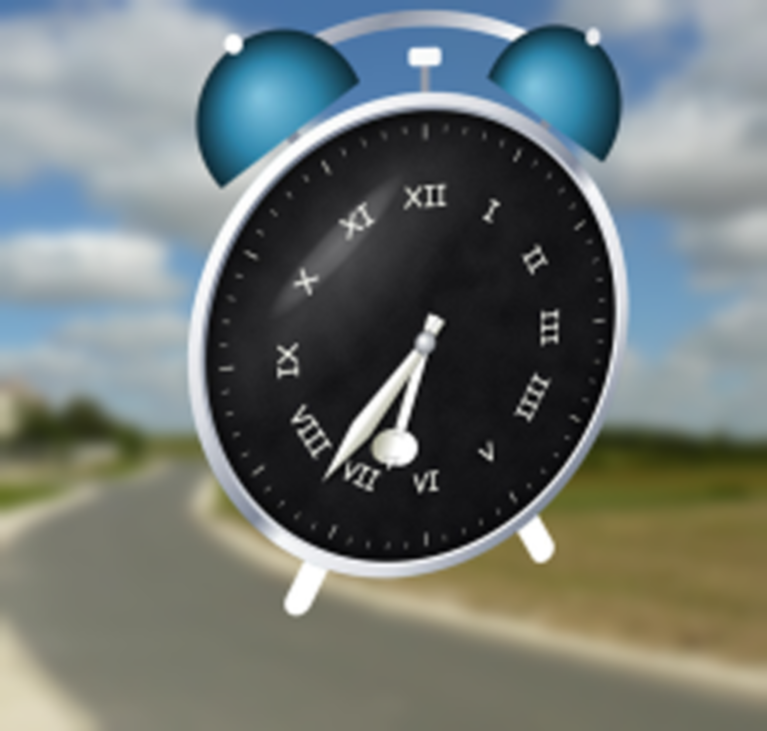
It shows 6.37
